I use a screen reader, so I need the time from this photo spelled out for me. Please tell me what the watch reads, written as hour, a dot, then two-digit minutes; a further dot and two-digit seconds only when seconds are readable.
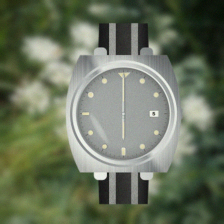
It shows 6.00
